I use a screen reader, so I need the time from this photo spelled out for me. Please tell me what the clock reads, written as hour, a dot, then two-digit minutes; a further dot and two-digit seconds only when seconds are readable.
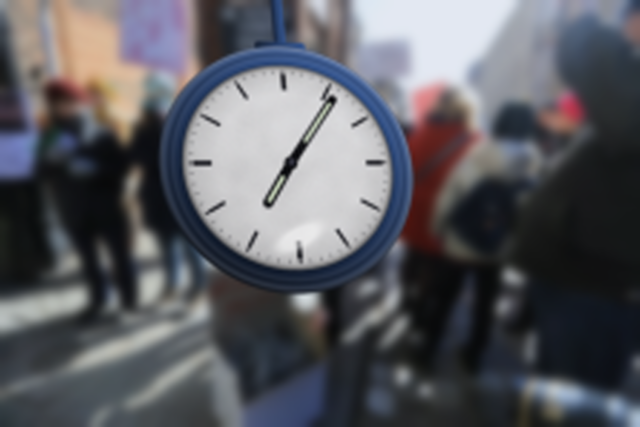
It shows 7.06
